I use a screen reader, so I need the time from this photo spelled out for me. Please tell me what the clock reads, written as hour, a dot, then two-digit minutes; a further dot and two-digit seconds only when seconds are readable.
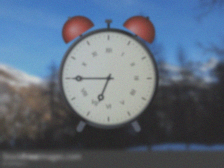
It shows 6.45
